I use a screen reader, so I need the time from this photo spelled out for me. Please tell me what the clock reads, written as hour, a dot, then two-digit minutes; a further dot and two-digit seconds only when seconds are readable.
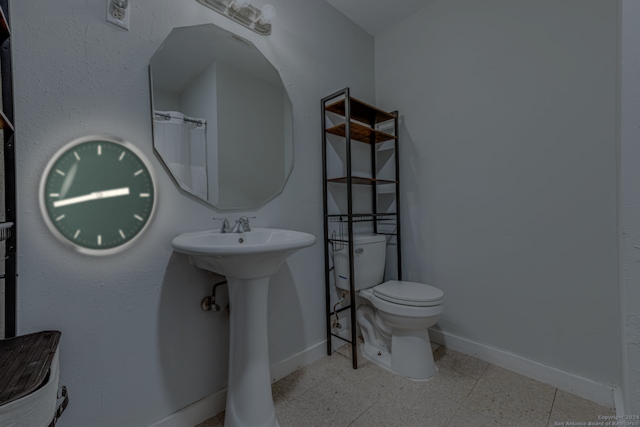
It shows 2.43
